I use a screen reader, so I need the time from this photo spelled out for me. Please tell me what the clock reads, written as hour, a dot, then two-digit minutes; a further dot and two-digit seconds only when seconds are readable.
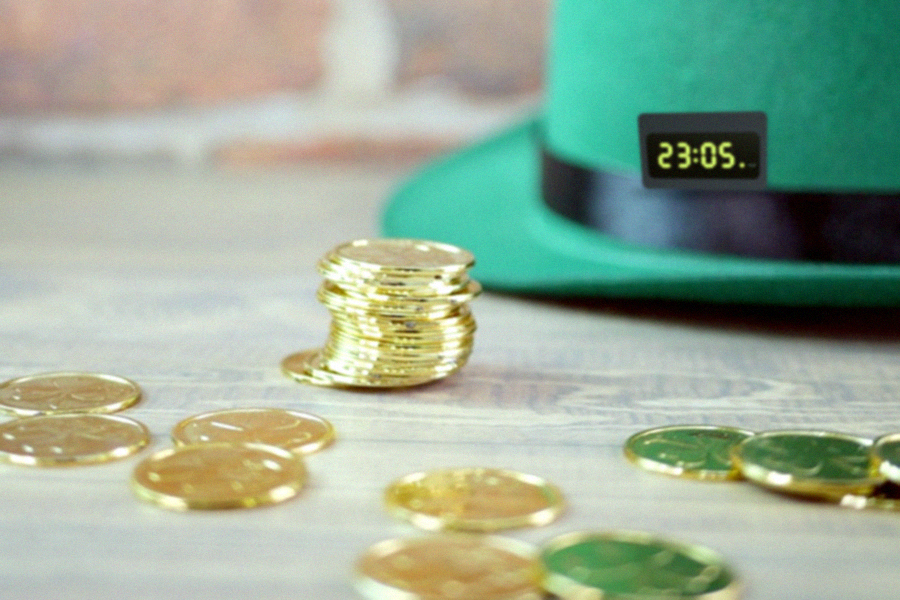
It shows 23.05
